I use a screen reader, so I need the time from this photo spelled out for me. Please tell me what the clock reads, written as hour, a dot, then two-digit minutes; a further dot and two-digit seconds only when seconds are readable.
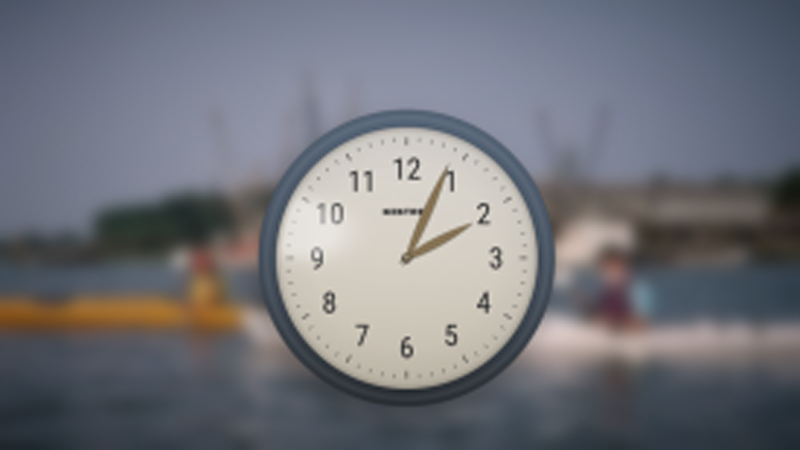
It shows 2.04
